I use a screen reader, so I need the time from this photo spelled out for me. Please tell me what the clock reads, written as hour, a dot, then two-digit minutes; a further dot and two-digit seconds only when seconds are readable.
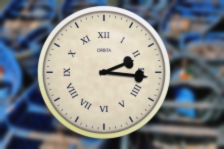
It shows 2.16
